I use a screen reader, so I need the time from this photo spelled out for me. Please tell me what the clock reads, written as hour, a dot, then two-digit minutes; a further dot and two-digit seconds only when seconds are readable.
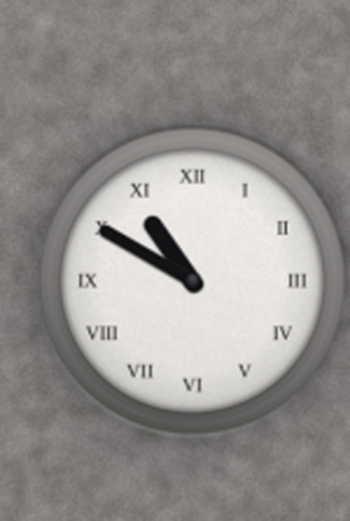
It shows 10.50
